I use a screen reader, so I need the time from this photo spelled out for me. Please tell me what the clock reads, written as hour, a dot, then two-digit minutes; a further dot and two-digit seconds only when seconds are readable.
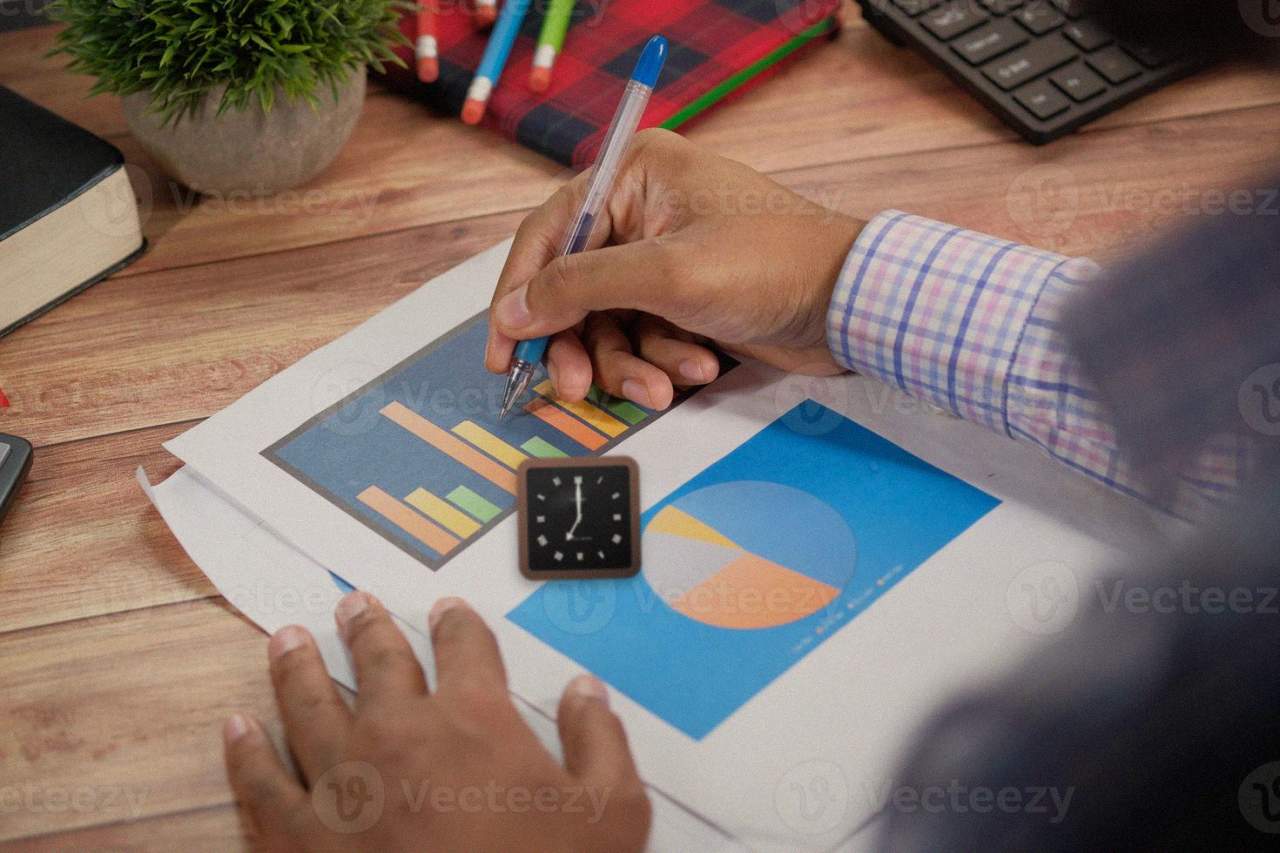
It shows 7.00
